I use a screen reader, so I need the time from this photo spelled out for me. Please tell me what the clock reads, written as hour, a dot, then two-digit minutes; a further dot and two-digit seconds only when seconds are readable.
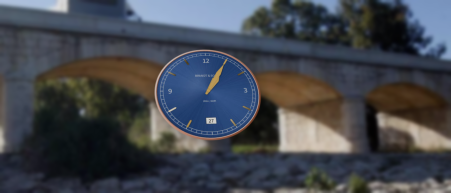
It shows 1.05
